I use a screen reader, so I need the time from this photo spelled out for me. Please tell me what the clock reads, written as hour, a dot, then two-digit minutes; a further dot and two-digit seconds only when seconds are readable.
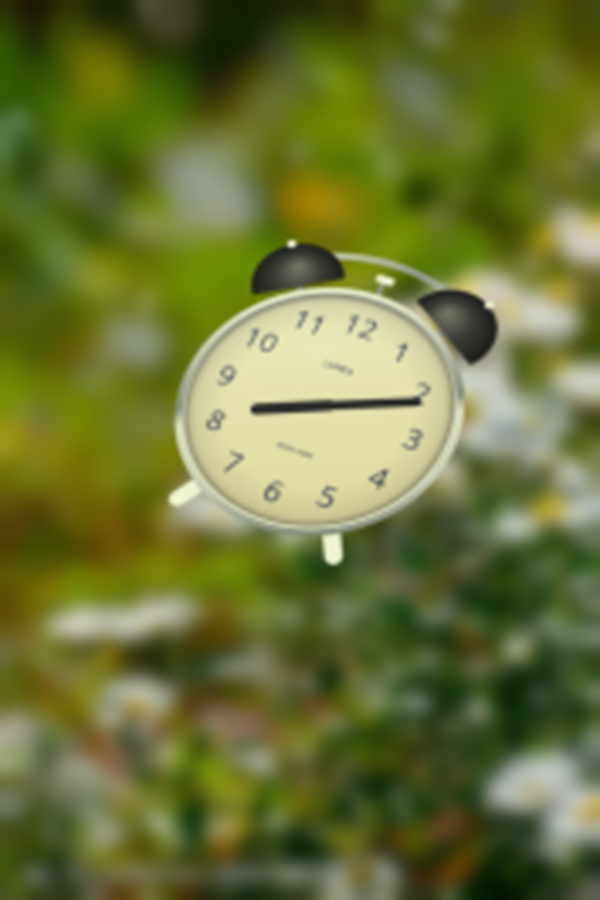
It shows 8.11
